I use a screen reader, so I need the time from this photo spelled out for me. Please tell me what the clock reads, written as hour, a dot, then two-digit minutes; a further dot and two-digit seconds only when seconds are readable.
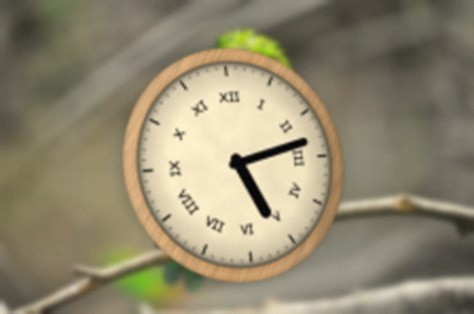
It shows 5.13
